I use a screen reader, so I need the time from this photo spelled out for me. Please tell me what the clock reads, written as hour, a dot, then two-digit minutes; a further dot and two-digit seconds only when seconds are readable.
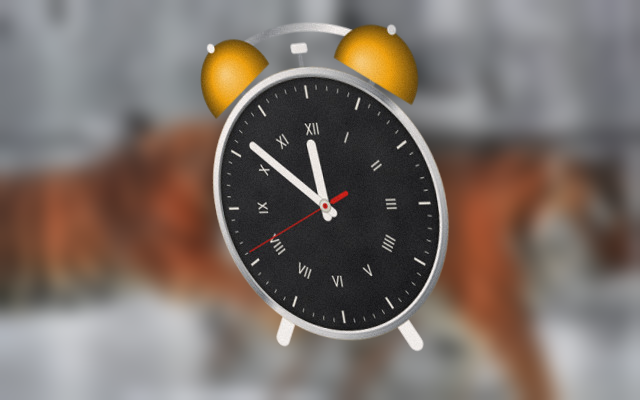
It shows 11.51.41
